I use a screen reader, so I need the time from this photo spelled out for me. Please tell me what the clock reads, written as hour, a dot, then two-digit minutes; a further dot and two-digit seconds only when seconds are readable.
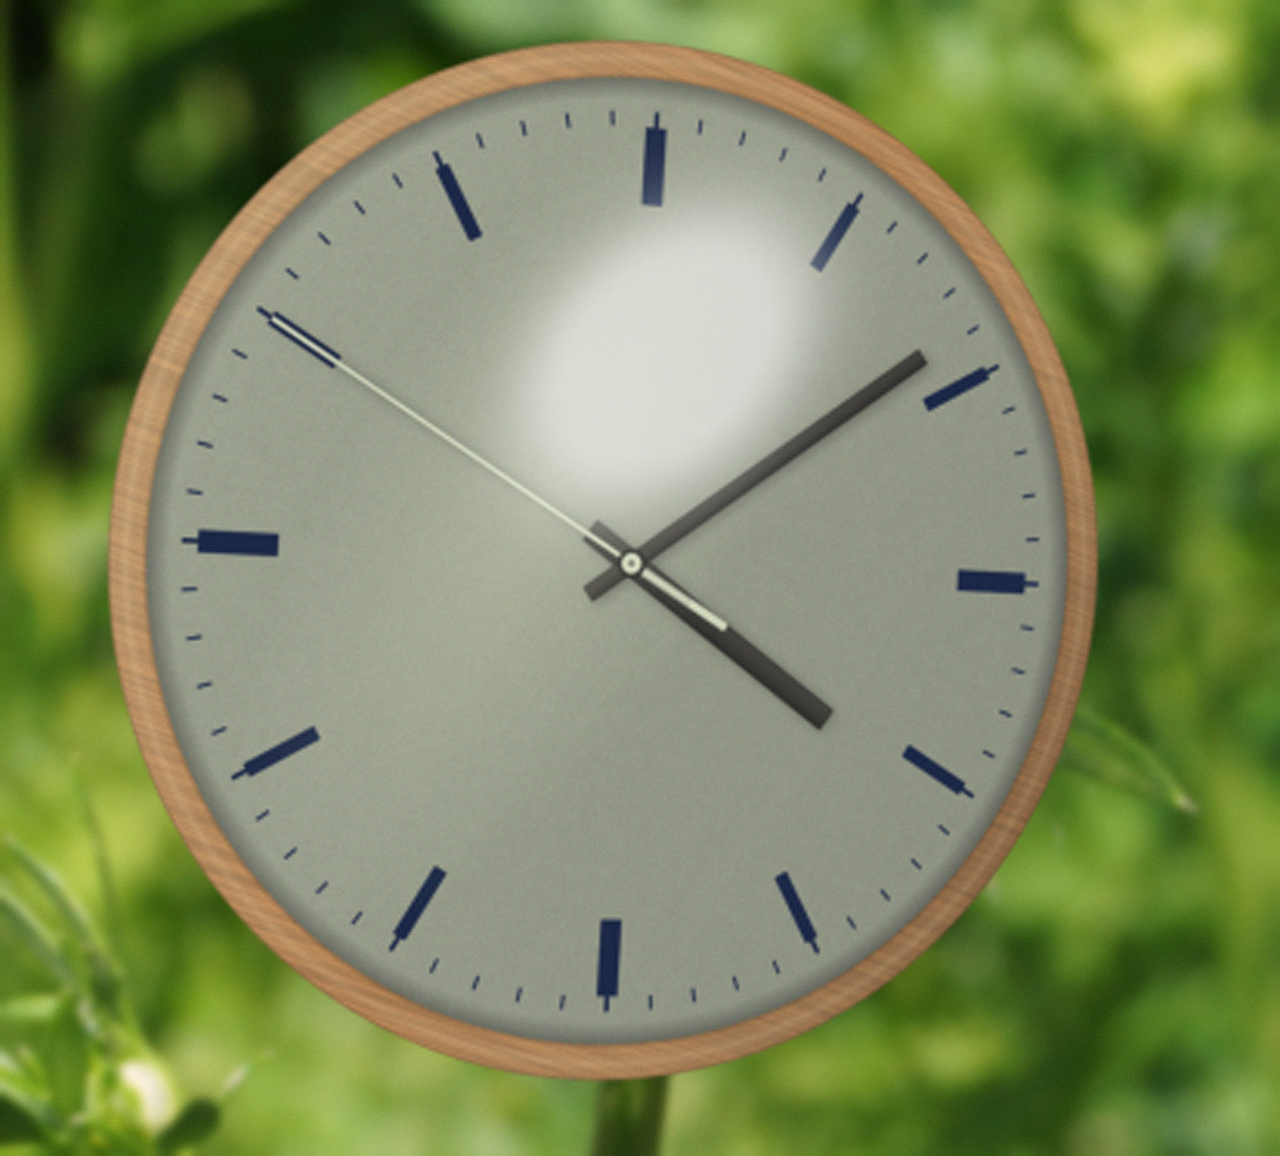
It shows 4.08.50
